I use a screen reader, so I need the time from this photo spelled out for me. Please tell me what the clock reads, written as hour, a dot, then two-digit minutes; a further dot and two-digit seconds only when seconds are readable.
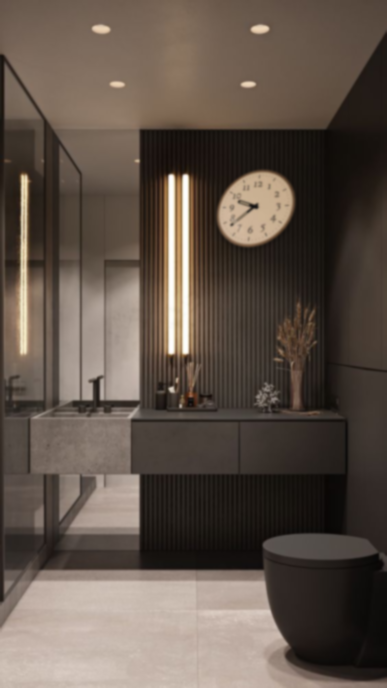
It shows 9.38
